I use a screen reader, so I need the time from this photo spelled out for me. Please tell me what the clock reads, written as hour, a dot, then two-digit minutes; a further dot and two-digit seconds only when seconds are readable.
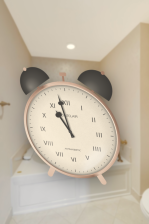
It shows 10.58
